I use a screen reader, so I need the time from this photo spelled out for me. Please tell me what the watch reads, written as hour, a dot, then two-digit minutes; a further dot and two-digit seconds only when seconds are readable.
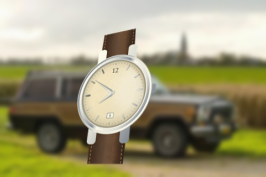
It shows 7.51
